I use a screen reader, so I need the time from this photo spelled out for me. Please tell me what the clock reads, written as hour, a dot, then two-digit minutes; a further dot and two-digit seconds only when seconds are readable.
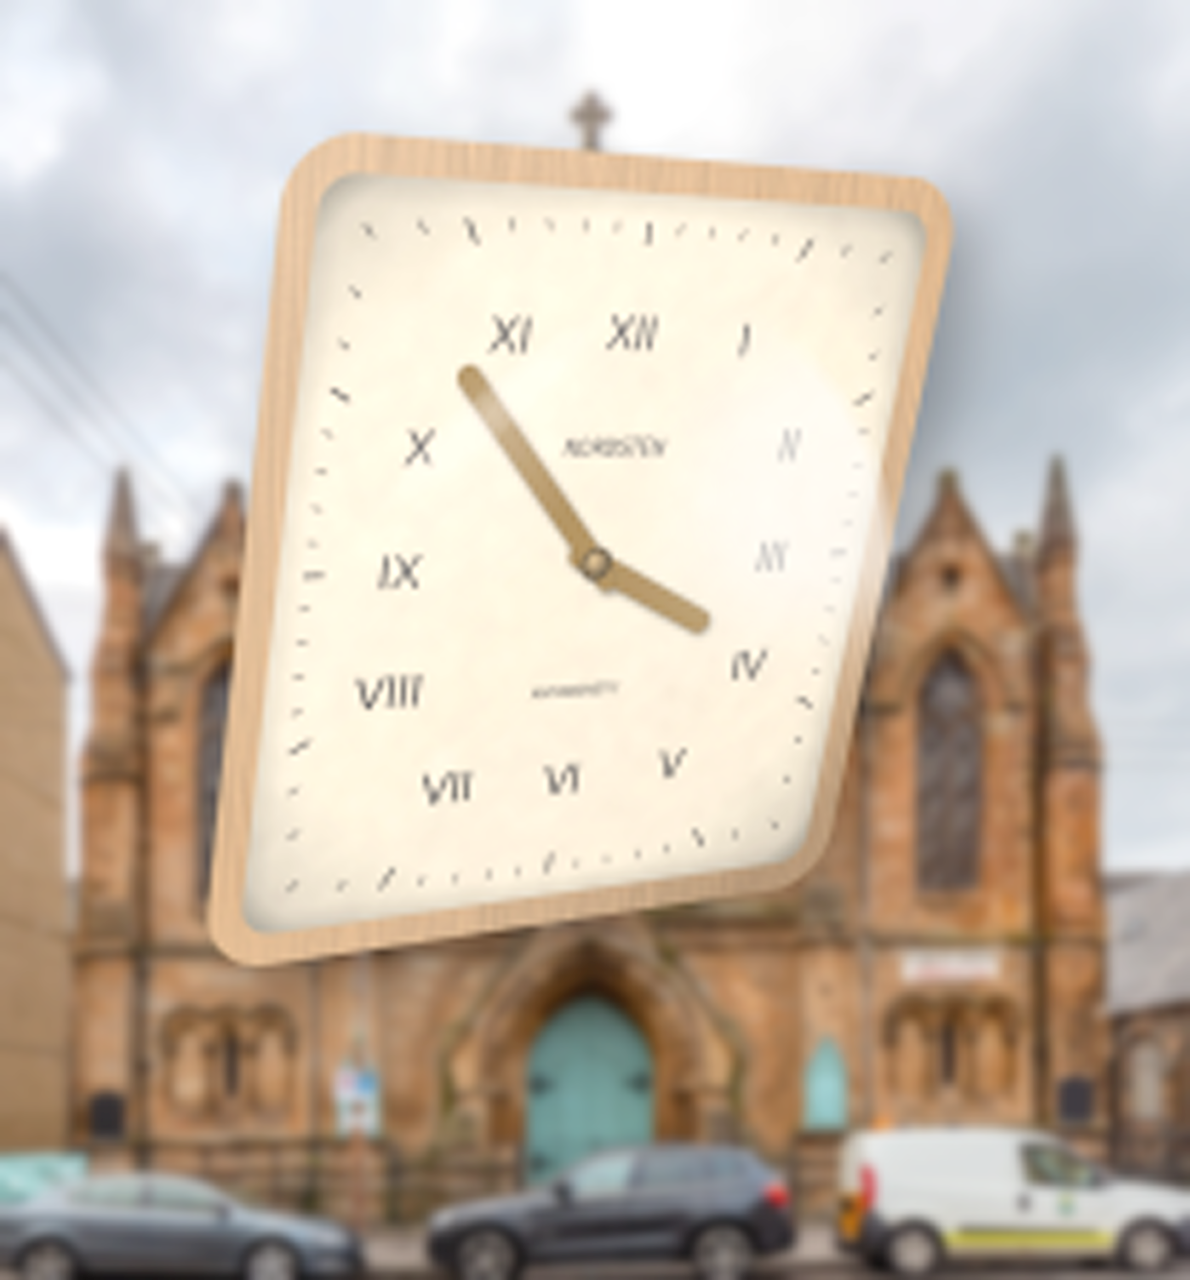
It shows 3.53
